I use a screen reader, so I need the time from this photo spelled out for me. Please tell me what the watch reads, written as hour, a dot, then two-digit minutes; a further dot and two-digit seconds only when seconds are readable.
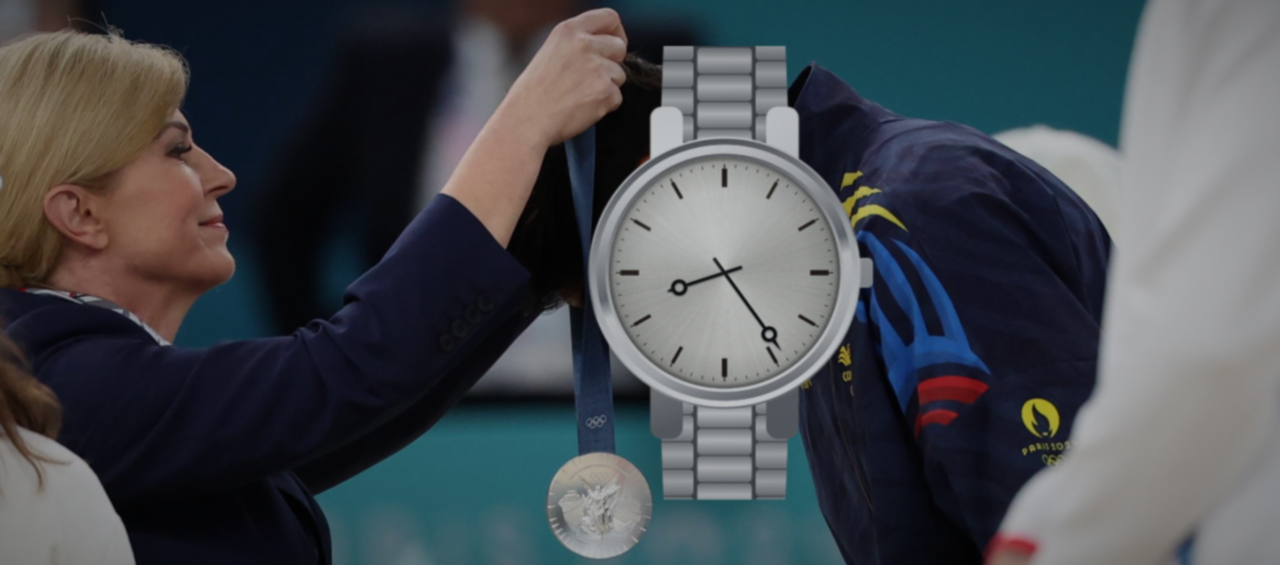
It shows 8.24
